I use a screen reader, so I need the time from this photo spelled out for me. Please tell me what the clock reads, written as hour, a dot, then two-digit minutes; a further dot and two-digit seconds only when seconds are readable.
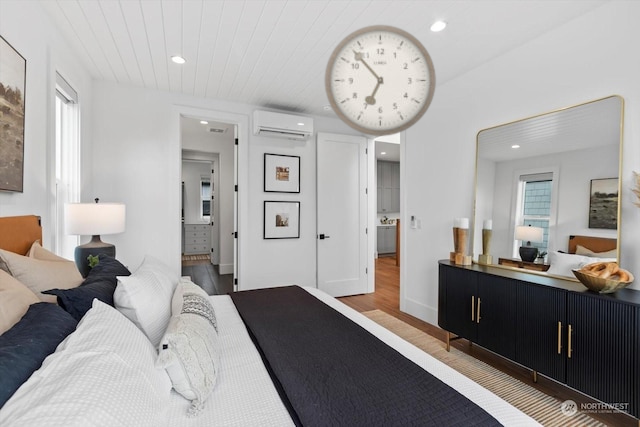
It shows 6.53
